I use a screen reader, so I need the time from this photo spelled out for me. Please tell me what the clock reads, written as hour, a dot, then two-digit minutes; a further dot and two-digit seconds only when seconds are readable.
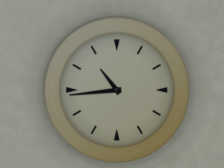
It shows 10.44
